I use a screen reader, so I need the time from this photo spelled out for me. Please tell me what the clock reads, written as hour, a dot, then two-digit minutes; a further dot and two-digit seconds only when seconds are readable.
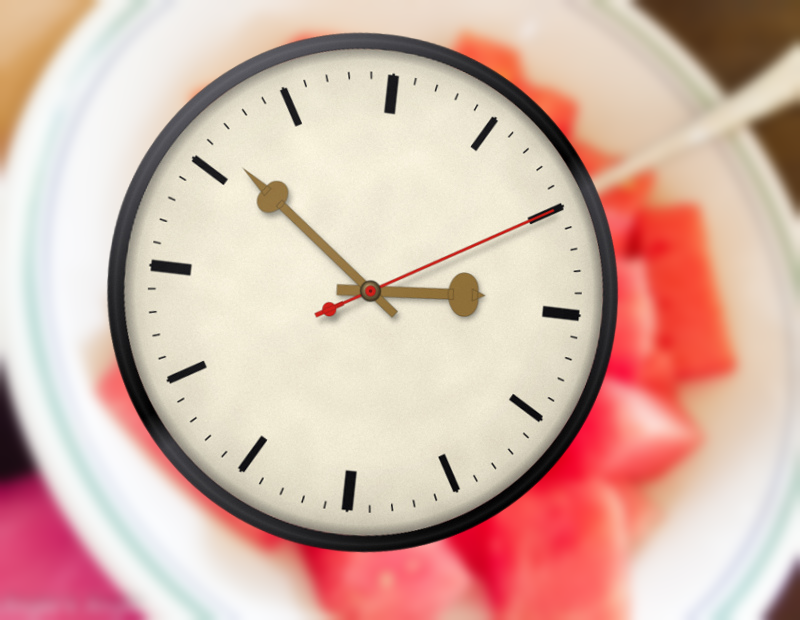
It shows 2.51.10
